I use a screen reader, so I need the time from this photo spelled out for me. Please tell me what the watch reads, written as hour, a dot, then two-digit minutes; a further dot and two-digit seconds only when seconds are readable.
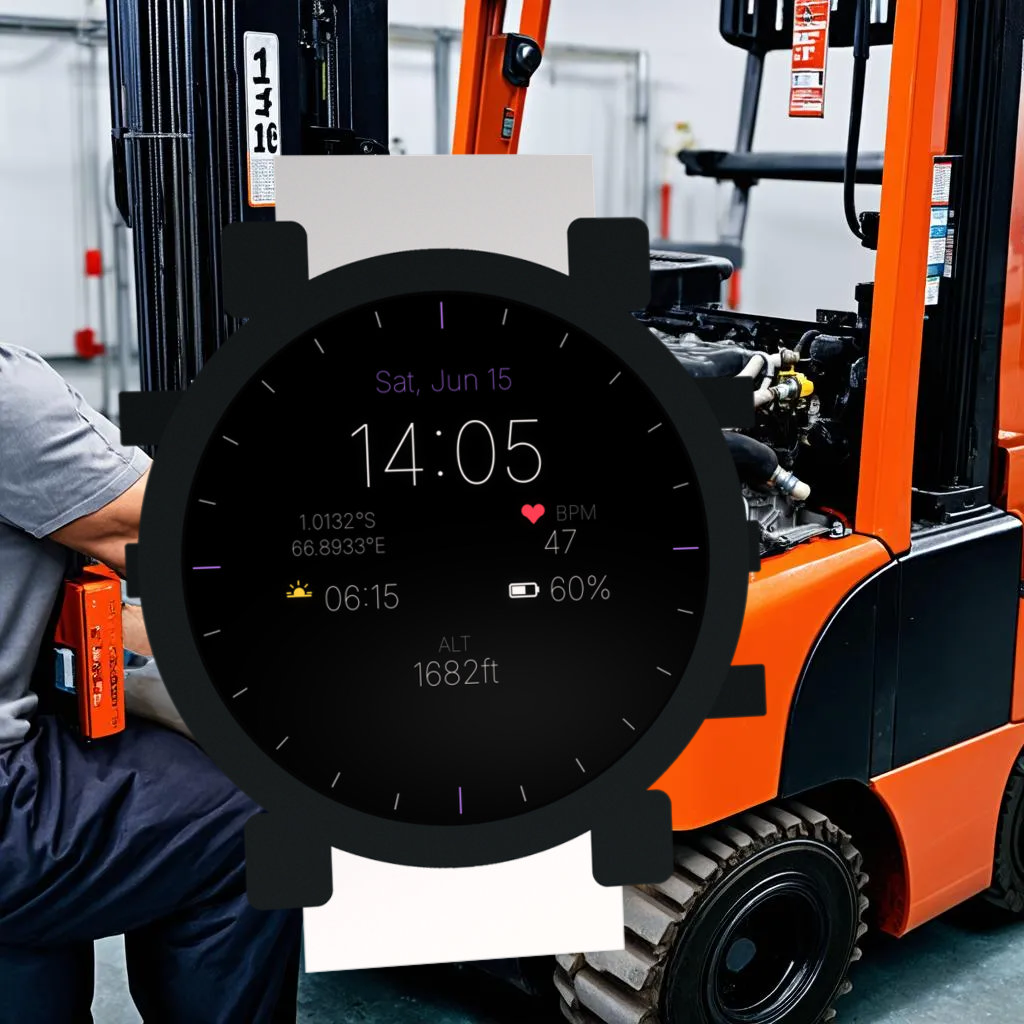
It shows 14.05
